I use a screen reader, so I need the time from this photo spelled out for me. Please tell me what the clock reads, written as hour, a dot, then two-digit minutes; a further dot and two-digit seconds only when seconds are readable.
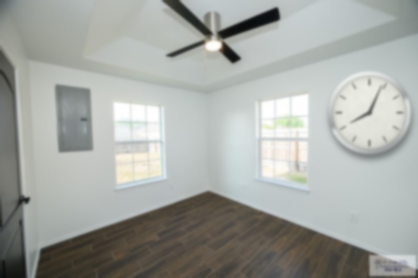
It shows 8.04
